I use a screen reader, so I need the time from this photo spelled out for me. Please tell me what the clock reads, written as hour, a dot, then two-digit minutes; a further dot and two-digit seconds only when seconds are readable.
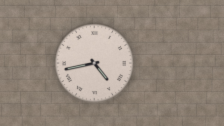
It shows 4.43
